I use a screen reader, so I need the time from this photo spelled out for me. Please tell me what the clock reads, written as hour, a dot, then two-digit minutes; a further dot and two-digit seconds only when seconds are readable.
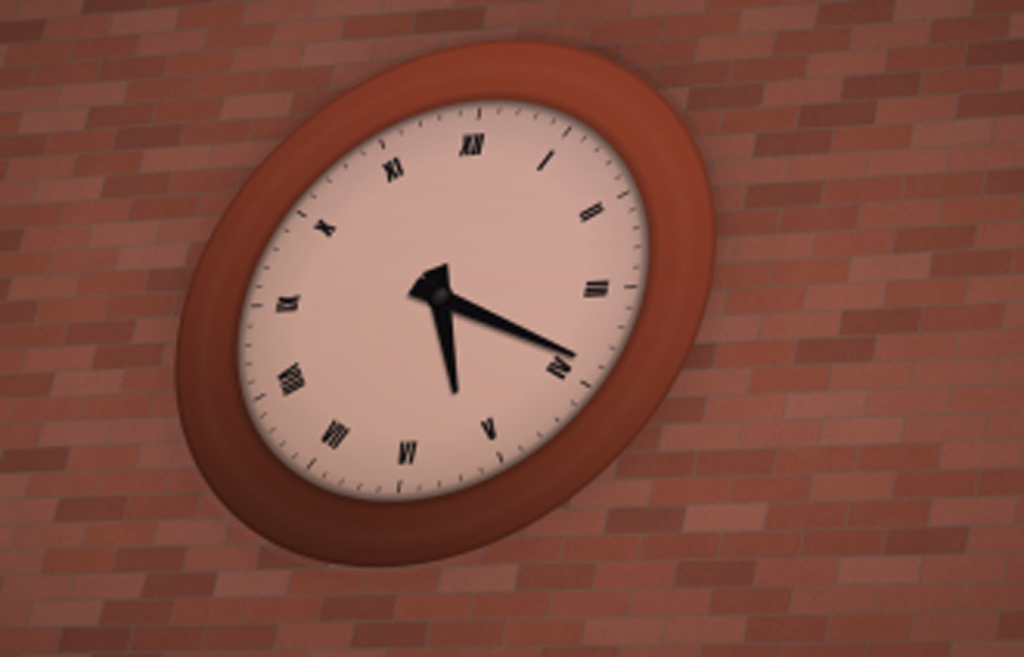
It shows 5.19
